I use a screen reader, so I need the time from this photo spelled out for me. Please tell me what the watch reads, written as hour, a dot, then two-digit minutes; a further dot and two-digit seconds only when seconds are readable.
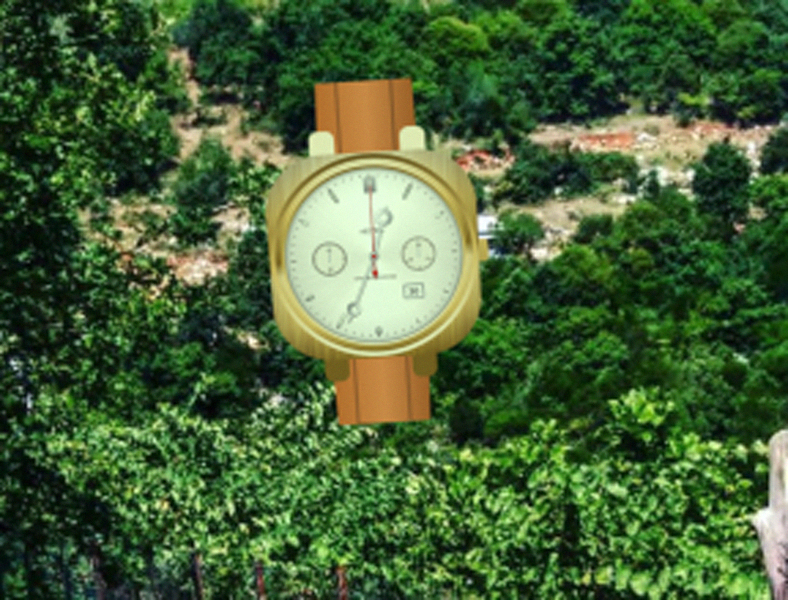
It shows 12.34
